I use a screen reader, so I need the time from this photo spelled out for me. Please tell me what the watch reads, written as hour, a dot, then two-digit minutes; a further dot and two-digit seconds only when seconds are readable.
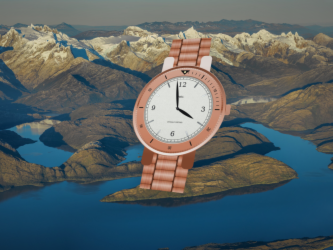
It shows 3.58
